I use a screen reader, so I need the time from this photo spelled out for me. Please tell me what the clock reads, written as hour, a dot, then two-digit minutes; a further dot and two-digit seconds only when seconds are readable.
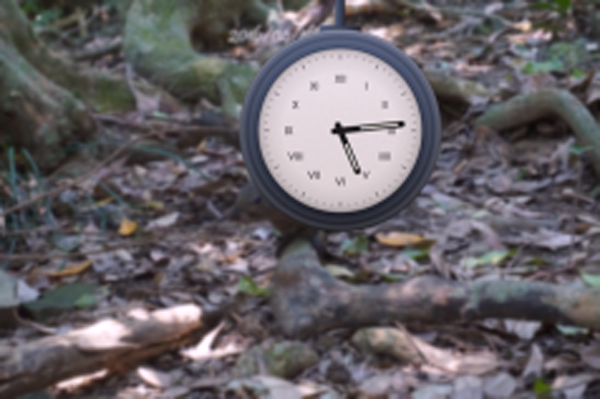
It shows 5.14
